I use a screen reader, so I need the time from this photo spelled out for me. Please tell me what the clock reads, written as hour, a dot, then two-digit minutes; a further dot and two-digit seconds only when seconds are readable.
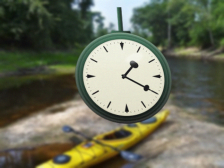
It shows 1.20
